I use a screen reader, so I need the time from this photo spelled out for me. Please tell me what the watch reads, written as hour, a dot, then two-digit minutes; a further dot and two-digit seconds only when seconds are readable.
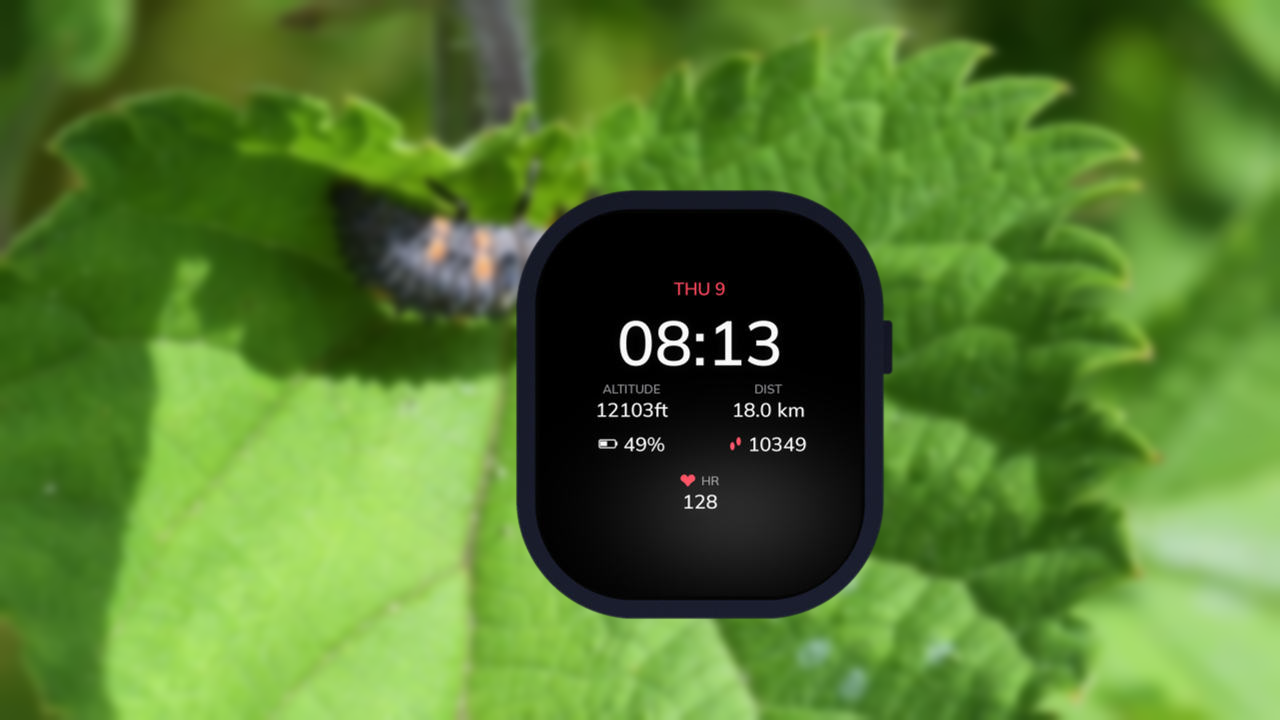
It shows 8.13
